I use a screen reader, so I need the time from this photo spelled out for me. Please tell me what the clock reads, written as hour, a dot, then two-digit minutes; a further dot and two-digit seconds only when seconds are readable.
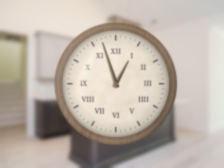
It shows 12.57
